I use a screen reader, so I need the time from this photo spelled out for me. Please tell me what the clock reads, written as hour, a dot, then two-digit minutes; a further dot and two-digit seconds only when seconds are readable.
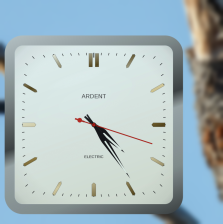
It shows 4.24.18
